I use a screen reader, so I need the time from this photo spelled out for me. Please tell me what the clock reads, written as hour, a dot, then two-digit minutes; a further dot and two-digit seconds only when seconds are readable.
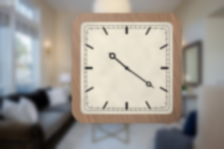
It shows 10.21
